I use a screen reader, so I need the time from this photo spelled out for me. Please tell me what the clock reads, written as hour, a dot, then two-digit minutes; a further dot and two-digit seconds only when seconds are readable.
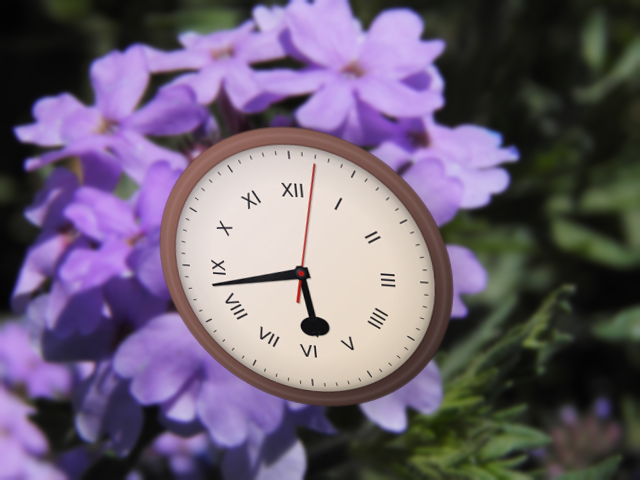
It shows 5.43.02
